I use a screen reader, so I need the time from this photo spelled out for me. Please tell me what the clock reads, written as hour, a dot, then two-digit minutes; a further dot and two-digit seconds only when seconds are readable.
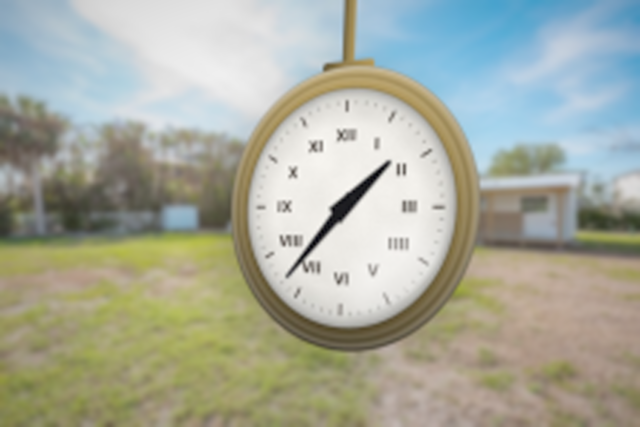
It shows 1.37
